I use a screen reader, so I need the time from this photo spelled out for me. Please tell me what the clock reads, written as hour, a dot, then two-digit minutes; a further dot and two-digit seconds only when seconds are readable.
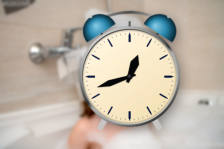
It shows 12.42
